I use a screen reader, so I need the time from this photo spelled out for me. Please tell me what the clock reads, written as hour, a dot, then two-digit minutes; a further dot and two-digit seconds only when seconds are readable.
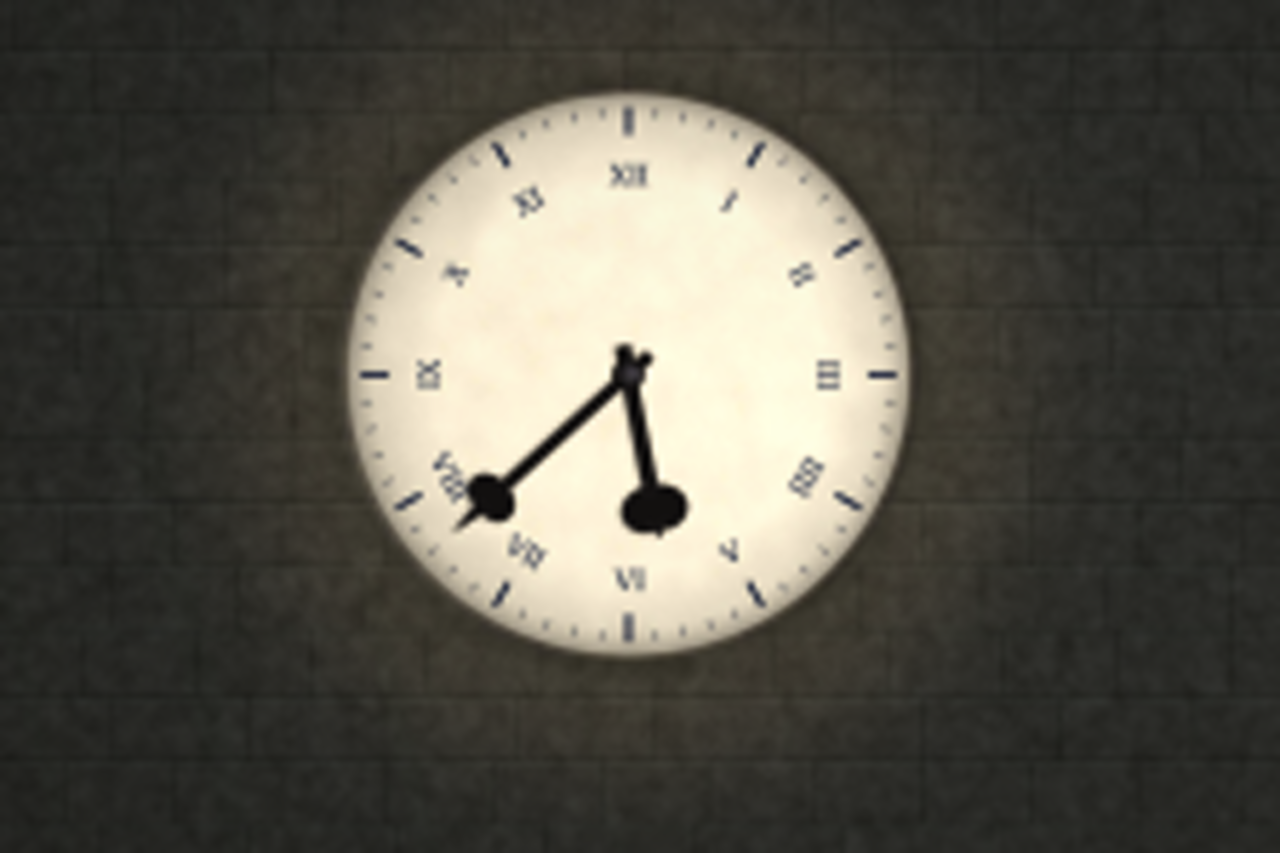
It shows 5.38
